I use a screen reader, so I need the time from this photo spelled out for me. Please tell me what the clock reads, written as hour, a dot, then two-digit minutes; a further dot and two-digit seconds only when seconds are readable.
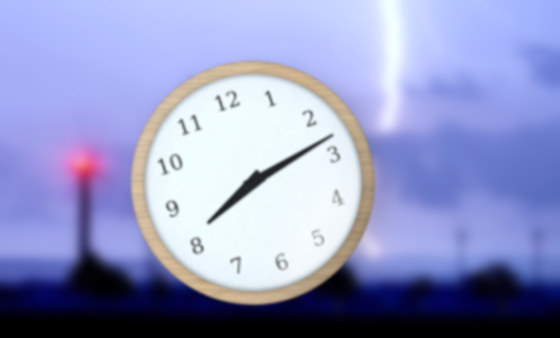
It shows 8.13
